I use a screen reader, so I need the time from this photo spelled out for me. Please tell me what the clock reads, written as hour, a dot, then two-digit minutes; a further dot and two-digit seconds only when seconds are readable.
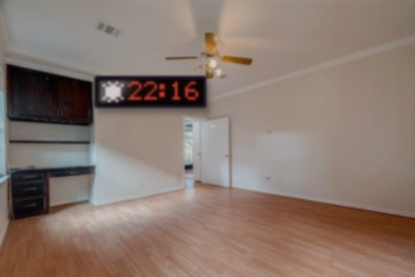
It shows 22.16
